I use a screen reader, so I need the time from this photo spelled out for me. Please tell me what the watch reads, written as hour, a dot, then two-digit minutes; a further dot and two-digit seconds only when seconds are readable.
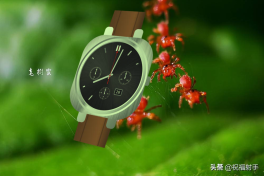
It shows 8.02
